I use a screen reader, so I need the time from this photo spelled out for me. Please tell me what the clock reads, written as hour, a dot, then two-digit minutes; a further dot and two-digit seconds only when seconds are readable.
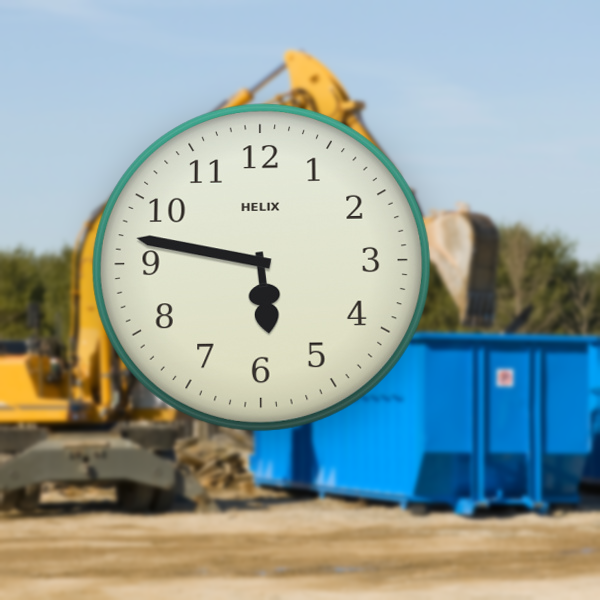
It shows 5.47
